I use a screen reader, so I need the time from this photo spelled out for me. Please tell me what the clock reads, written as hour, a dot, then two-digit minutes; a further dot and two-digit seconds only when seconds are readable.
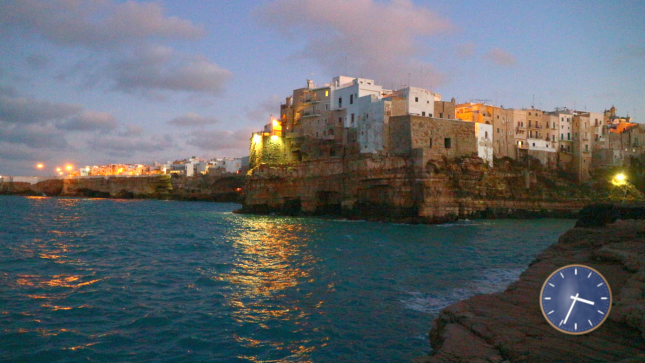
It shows 3.34
